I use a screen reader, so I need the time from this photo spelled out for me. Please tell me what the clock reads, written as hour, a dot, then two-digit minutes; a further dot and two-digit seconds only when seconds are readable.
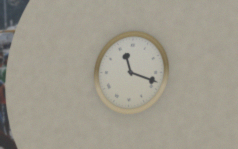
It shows 11.18
